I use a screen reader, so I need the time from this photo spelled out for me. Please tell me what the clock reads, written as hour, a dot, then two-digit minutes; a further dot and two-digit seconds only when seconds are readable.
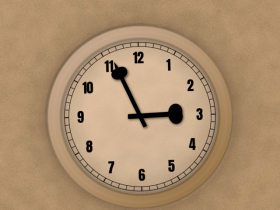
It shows 2.56
